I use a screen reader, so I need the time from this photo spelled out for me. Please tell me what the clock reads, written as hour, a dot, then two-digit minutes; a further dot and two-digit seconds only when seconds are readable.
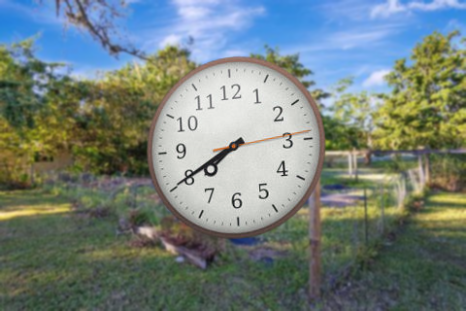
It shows 7.40.14
